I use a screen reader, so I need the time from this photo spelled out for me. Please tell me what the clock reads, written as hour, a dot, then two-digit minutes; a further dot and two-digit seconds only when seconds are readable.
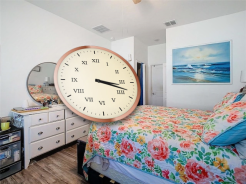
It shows 3.18
